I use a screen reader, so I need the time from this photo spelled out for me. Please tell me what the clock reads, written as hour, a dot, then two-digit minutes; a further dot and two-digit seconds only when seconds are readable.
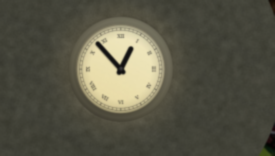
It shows 12.53
